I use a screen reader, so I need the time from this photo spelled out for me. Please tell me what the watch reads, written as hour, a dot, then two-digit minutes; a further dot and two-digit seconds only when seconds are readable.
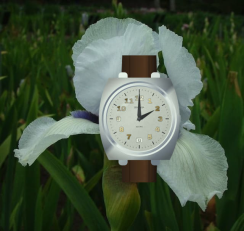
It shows 2.00
